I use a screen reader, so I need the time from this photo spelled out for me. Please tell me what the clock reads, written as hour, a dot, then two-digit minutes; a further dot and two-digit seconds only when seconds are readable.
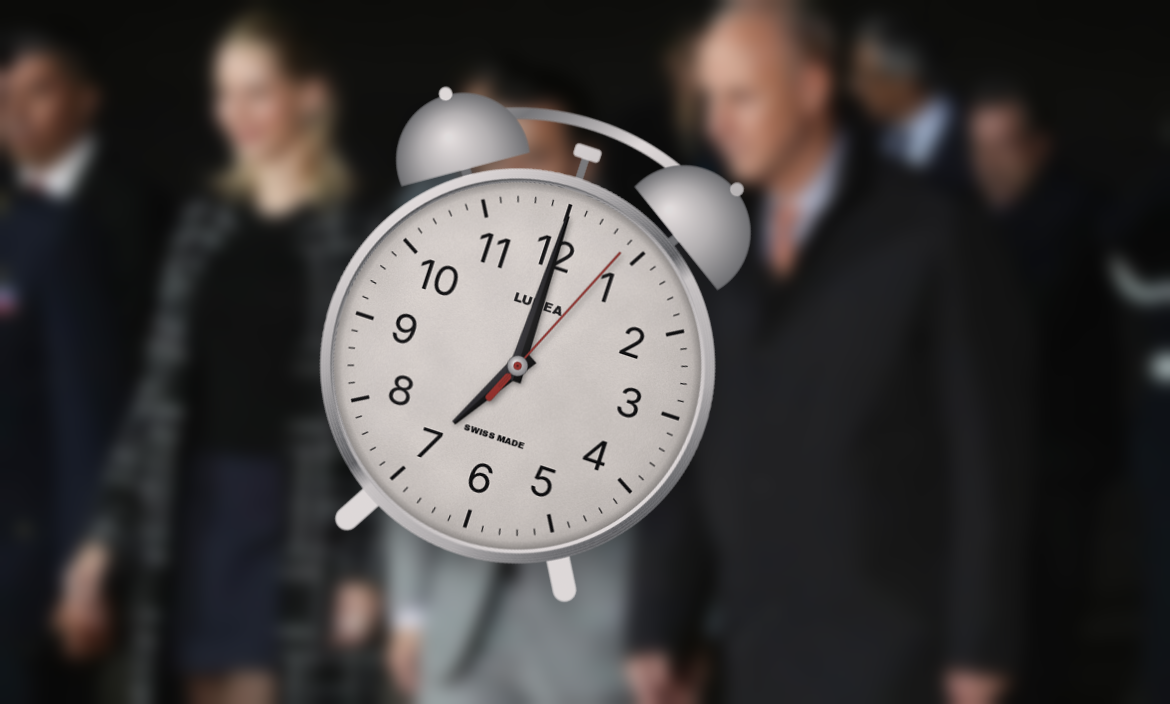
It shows 7.00.04
